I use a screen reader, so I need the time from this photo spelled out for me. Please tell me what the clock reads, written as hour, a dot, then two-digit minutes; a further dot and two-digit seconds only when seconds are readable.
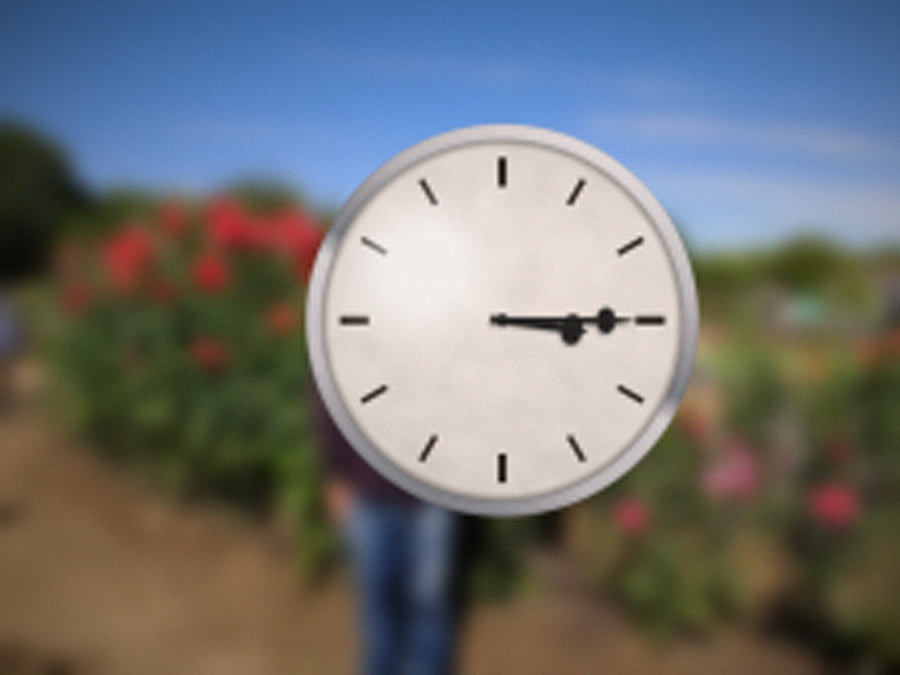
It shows 3.15
